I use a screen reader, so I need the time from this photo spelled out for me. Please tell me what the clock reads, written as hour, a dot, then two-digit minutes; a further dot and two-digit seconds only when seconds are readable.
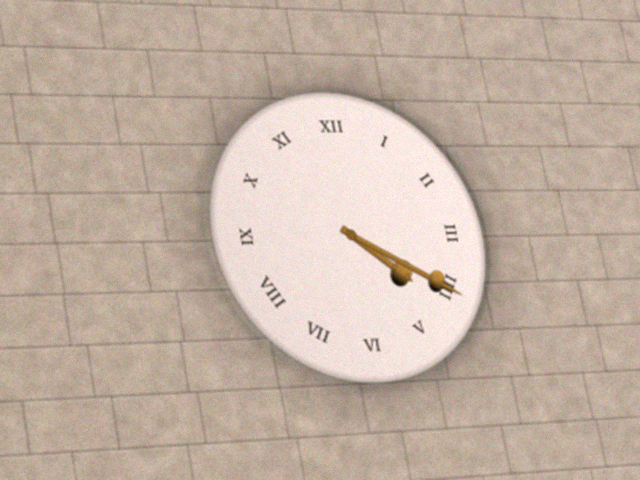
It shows 4.20
